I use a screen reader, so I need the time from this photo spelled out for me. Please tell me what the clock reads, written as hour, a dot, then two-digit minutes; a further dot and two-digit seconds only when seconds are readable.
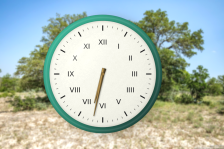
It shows 6.32
